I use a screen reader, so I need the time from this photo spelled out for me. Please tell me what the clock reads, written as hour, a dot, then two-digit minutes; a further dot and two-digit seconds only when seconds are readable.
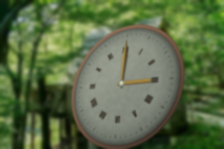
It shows 3.00
